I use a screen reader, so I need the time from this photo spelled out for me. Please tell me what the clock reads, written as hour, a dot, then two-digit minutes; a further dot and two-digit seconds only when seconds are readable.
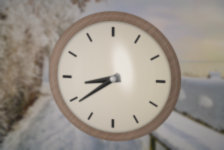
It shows 8.39
